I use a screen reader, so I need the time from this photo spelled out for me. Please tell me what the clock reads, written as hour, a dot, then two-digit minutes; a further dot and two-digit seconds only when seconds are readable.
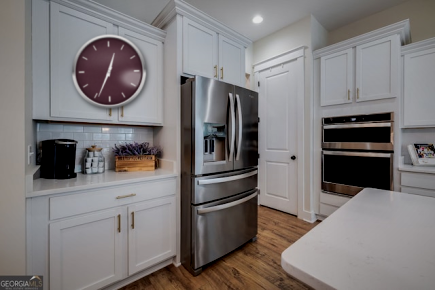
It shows 12.34
